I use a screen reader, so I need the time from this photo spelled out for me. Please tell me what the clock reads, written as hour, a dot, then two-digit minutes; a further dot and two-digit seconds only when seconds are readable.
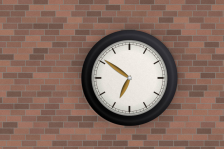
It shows 6.51
